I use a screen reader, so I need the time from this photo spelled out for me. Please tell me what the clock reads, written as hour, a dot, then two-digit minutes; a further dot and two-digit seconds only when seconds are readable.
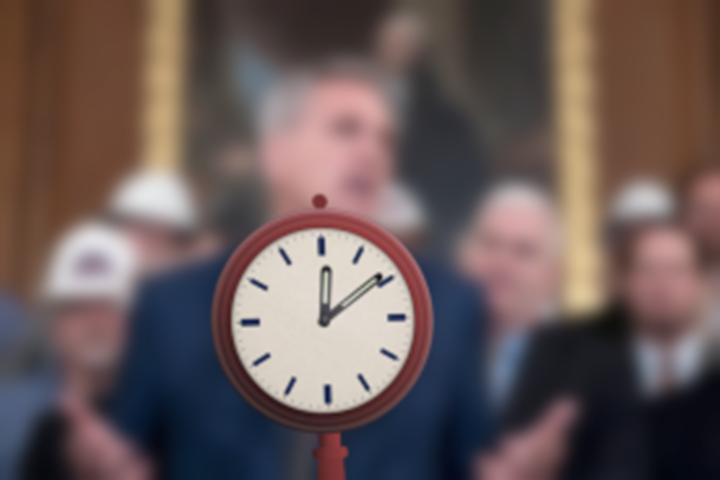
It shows 12.09
